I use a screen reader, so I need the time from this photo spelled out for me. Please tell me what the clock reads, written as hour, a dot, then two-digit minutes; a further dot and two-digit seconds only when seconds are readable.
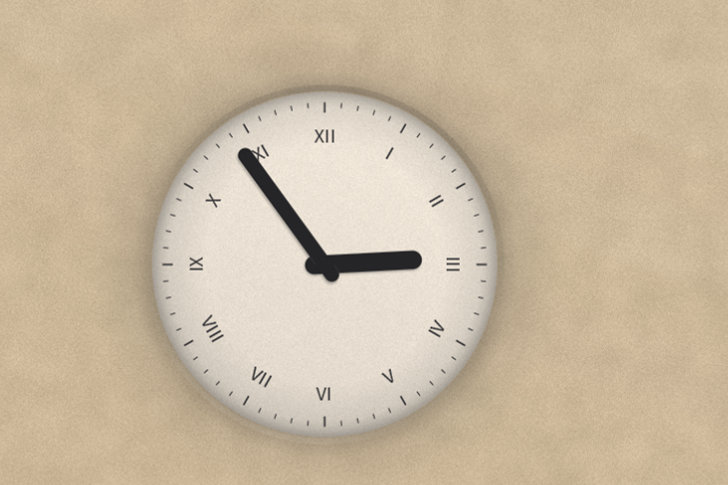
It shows 2.54
